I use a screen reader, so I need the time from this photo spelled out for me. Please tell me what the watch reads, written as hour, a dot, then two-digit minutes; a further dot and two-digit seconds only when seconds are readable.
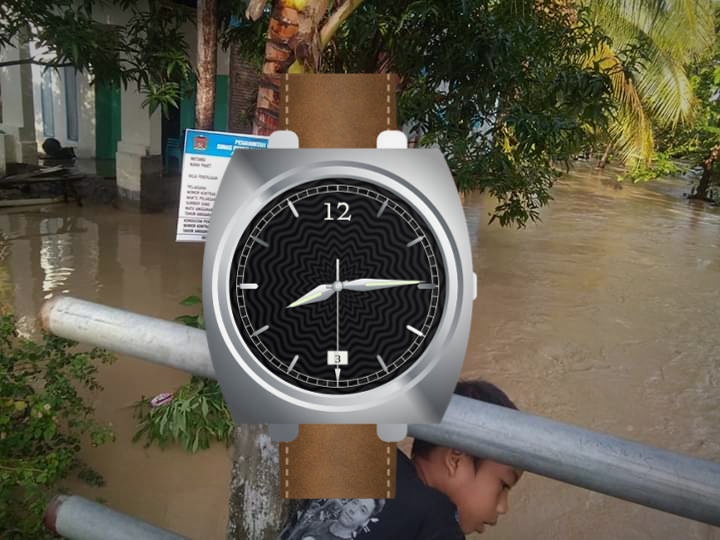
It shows 8.14.30
